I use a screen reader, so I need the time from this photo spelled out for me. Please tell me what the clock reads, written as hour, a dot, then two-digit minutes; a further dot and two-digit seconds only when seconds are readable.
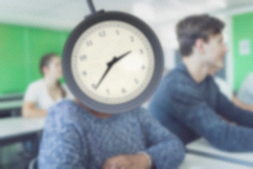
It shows 2.39
